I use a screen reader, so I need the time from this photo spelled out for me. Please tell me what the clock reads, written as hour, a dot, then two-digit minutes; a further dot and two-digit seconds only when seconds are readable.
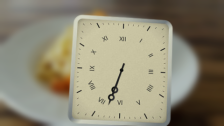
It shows 6.33
